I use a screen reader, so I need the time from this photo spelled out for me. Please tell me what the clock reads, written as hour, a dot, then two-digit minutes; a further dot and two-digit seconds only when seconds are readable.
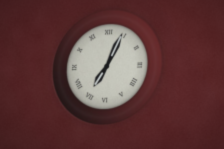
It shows 7.04
